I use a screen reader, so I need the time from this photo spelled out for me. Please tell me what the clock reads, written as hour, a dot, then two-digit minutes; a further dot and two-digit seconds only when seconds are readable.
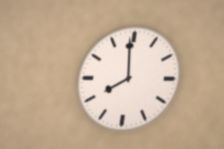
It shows 7.59
